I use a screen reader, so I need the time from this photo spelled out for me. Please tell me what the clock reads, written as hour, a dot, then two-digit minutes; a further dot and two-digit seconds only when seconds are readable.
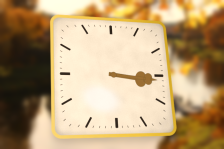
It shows 3.16
